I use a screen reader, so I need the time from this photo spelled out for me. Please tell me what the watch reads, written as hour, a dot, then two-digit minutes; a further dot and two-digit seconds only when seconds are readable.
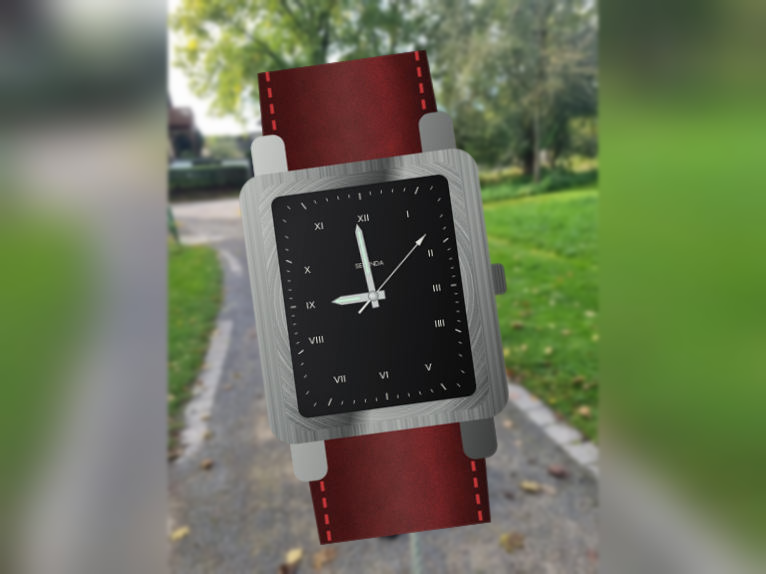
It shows 8.59.08
